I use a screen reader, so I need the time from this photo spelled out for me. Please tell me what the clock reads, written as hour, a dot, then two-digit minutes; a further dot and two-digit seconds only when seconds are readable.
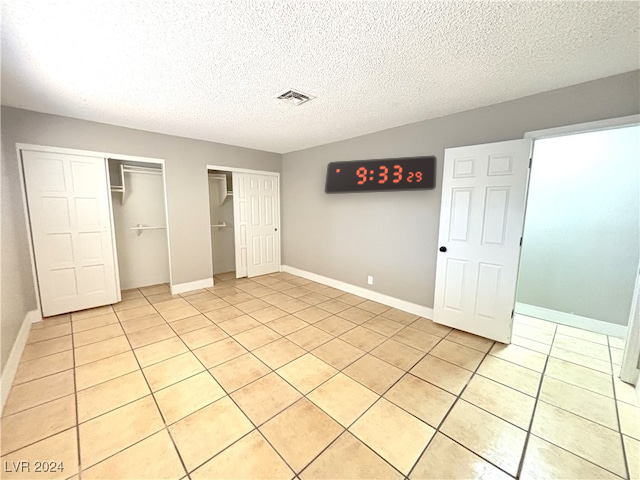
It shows 9.33.29
